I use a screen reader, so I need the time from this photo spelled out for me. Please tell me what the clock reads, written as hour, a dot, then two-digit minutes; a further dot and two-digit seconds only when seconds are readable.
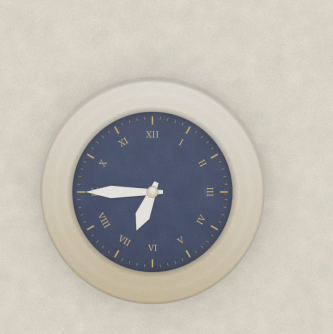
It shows 6.45
